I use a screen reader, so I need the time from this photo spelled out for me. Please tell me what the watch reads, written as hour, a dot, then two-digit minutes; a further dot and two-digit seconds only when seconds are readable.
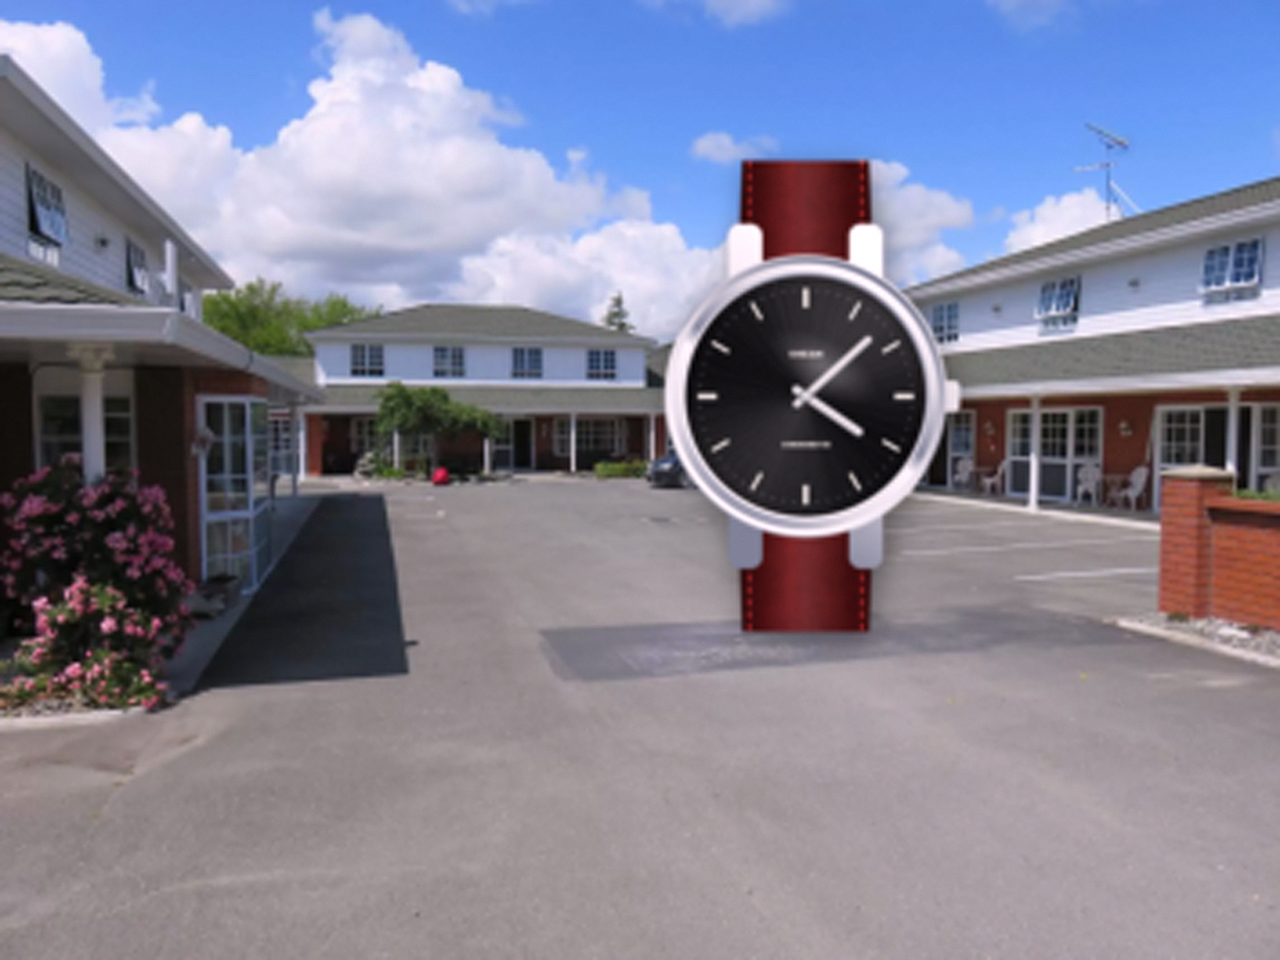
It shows 4.08
